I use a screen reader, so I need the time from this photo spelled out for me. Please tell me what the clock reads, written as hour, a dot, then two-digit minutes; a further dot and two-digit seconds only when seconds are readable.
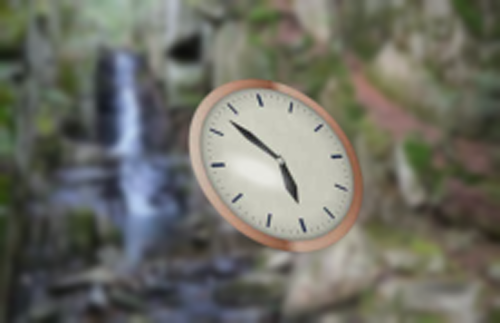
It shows 5.53
